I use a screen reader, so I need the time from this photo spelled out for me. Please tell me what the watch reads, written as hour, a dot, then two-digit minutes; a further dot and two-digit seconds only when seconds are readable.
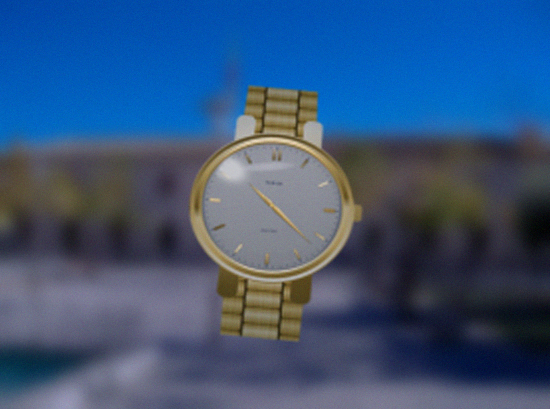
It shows 10.22
